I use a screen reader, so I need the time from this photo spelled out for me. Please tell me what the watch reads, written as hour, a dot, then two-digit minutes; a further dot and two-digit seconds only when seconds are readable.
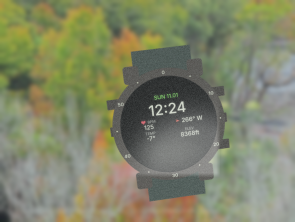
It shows 12.24
